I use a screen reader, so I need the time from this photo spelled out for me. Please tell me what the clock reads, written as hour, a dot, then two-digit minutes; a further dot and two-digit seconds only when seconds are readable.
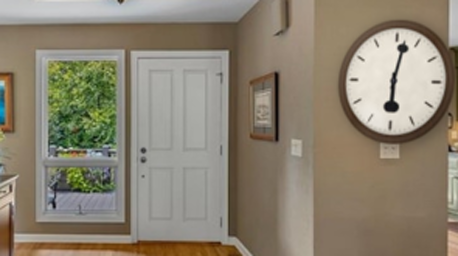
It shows 6.02
